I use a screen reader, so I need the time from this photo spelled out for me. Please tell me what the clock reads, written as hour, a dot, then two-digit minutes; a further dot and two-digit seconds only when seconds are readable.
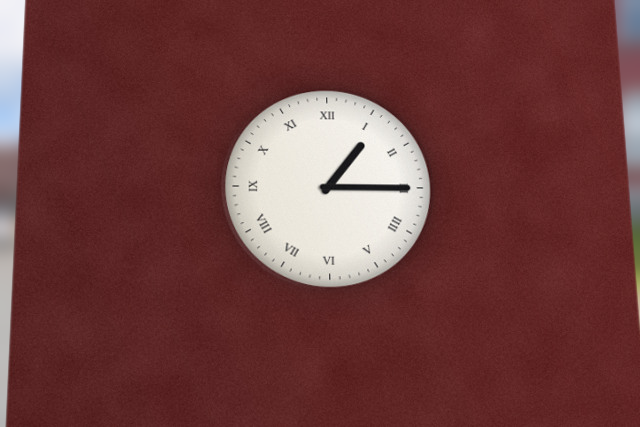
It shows 1.15
